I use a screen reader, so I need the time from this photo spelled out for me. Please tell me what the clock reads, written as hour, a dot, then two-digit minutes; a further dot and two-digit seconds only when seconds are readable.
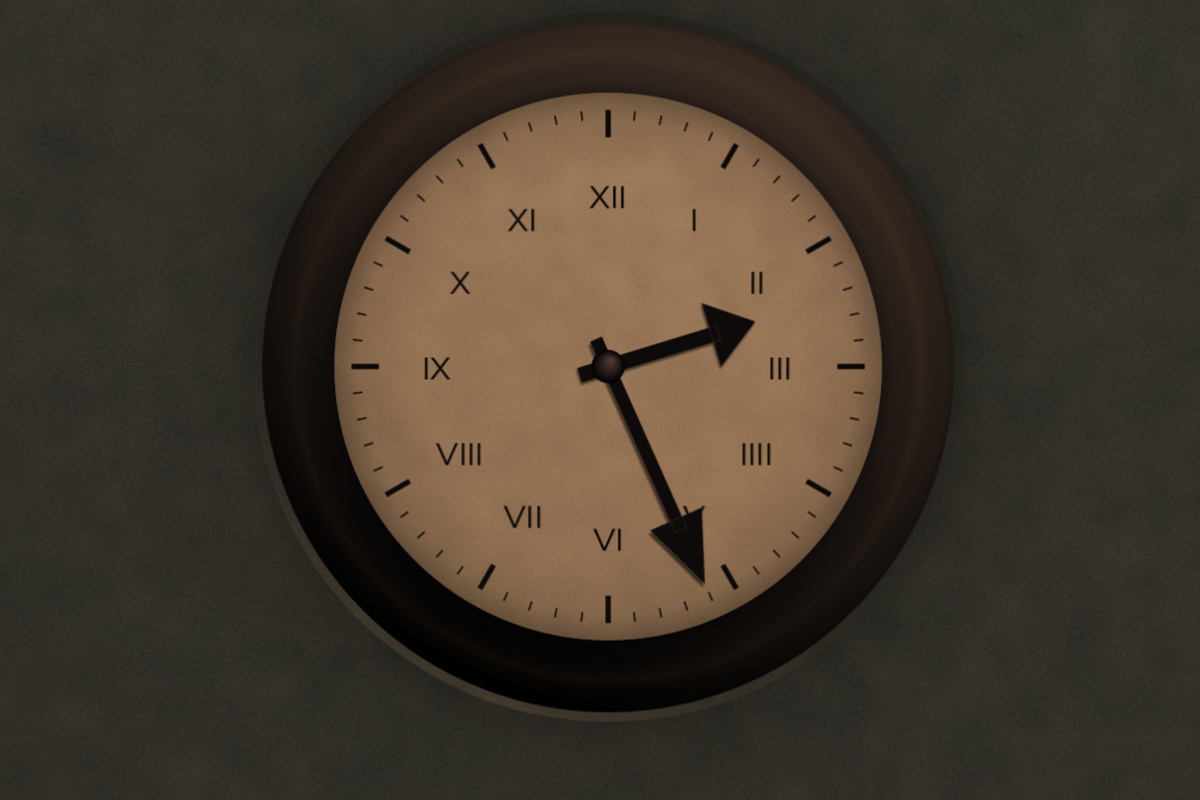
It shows 2.26
